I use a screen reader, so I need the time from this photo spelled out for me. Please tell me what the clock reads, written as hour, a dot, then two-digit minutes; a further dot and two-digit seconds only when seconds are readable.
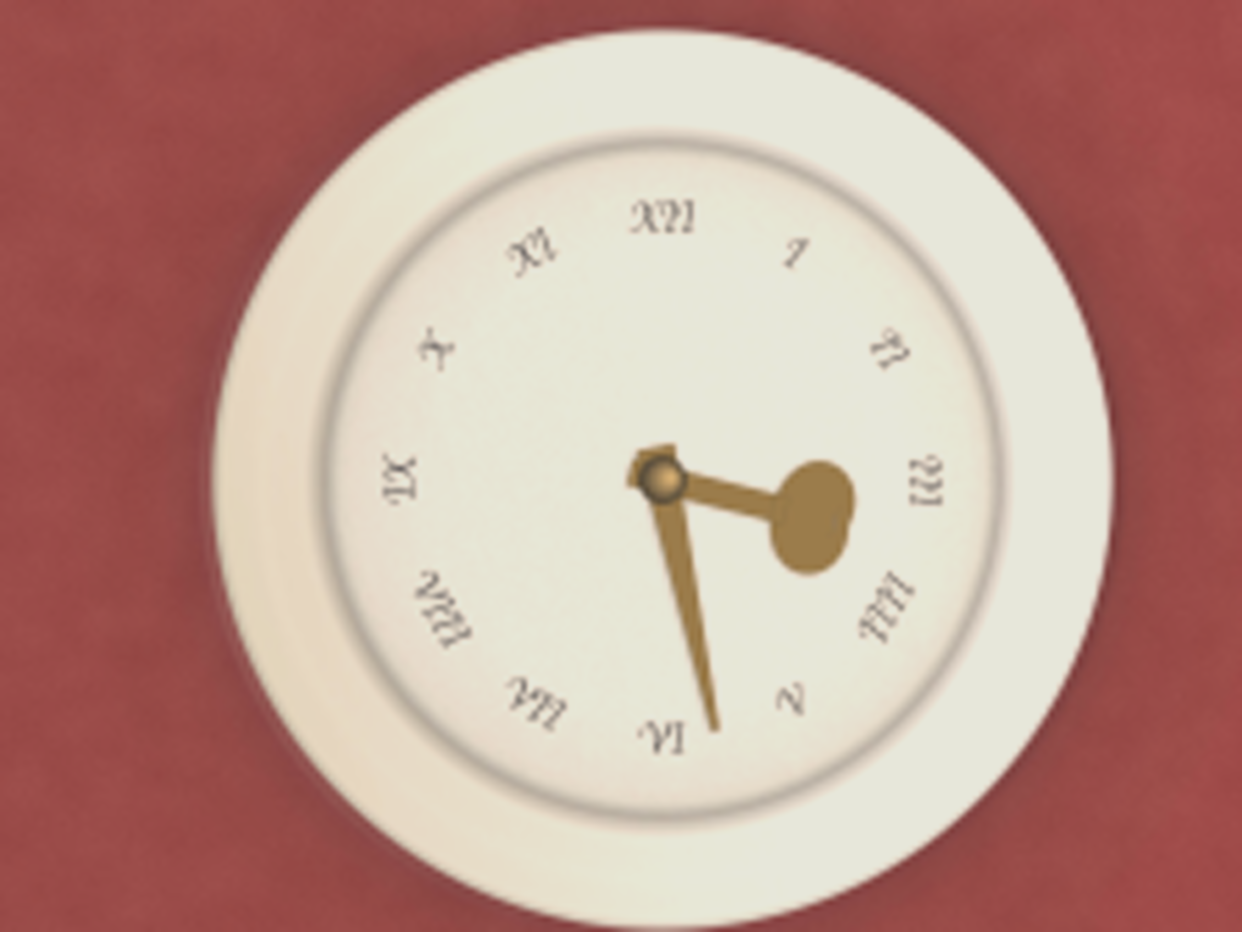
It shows 3.28
